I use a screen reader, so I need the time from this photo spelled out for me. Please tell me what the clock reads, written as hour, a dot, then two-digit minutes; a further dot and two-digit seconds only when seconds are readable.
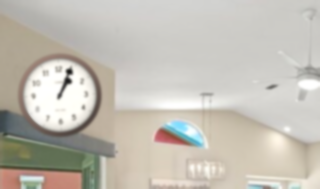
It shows 1.04
